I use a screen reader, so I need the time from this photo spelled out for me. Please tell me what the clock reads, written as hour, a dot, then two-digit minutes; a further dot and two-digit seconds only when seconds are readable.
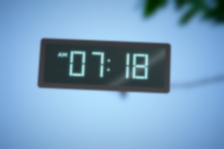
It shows 7.18
